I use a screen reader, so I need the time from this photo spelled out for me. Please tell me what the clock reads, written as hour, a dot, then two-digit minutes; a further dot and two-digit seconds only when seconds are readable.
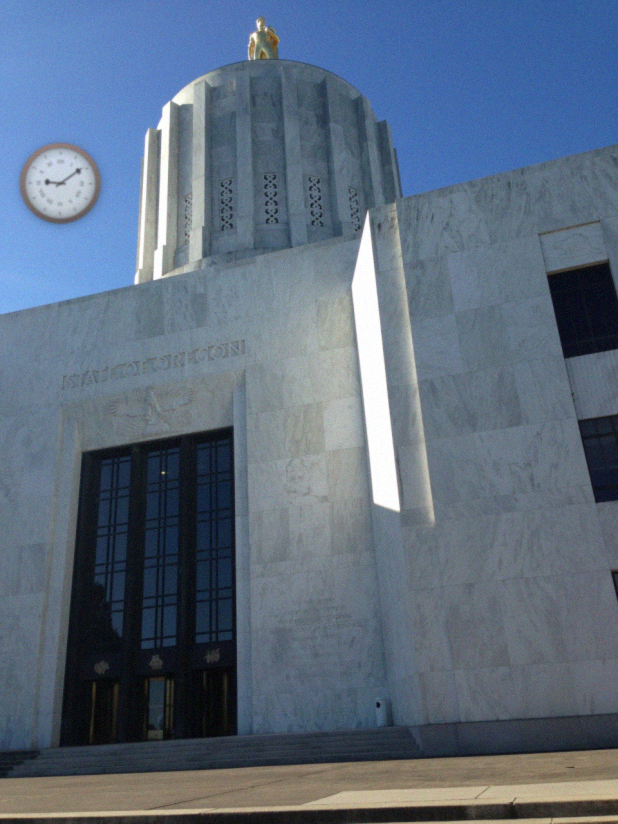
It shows 9.09
